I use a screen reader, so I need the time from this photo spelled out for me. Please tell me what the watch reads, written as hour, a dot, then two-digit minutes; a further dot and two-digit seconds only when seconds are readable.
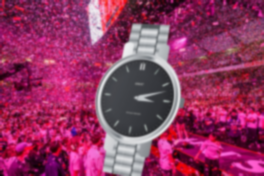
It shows 3.12
